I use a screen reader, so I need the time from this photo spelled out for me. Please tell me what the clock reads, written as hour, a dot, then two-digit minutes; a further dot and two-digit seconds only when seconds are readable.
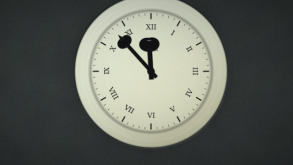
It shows 11.53
